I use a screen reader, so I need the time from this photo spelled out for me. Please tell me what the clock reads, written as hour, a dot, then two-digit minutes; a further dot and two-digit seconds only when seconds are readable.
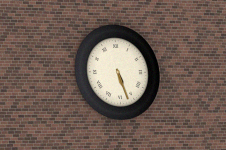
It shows 5.27
